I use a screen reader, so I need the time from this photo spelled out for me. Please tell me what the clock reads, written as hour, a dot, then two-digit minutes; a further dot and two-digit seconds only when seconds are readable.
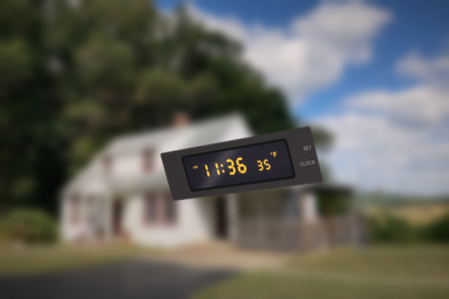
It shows 11.36
